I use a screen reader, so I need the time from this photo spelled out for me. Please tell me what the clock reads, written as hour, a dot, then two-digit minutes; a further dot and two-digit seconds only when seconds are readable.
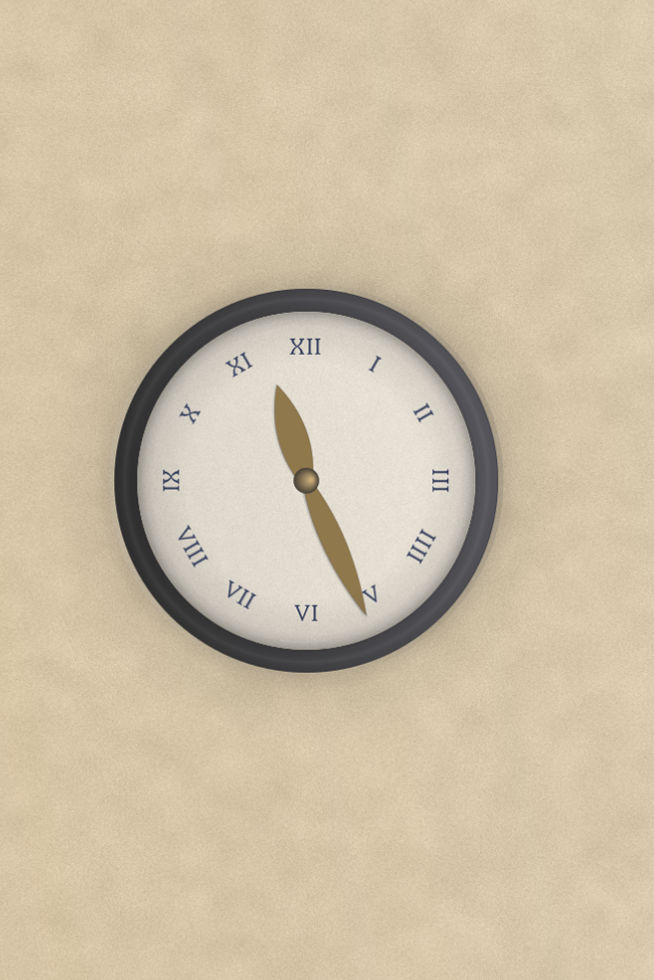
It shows 11.26
